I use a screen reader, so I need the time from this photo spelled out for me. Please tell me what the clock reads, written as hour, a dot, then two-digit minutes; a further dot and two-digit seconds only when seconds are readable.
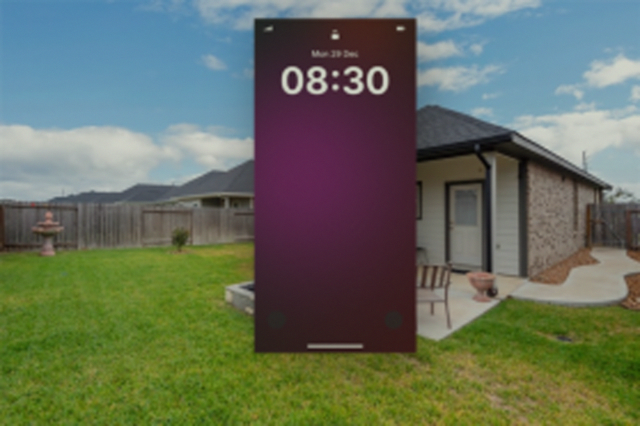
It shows 8.30
